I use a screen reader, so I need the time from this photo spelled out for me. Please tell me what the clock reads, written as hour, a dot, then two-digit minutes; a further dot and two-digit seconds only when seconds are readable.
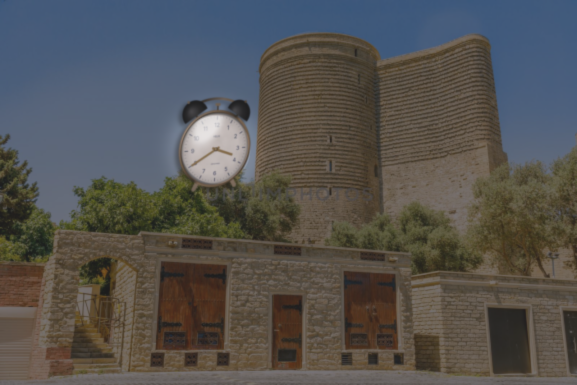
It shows 3.40
